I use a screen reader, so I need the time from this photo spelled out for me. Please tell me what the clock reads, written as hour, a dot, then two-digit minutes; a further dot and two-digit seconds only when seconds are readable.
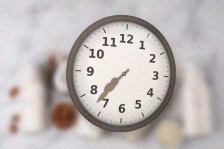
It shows 7.37
